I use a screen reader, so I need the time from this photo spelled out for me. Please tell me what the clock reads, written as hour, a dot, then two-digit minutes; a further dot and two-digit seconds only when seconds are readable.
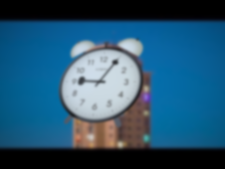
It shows 9.05
